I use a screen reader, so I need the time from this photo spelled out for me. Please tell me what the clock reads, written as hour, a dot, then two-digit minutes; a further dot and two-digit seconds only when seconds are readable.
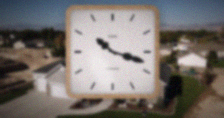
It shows 10.18
